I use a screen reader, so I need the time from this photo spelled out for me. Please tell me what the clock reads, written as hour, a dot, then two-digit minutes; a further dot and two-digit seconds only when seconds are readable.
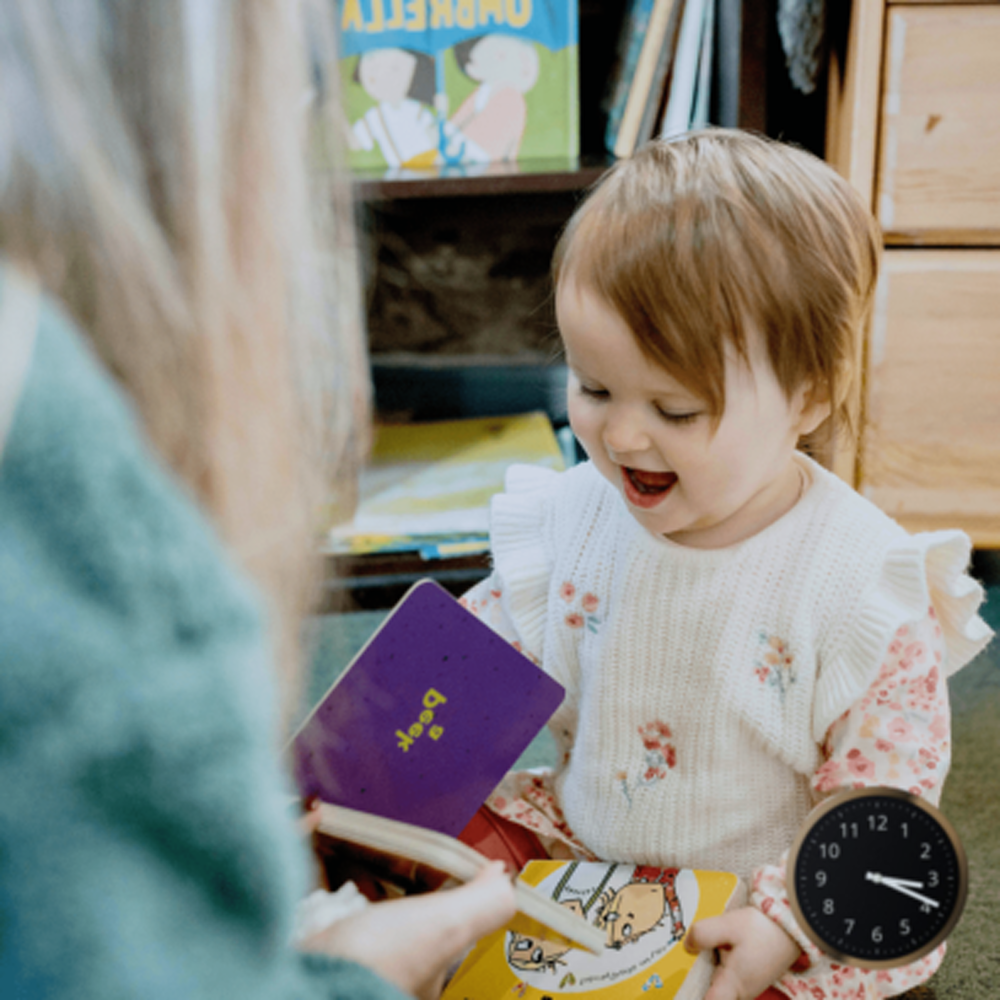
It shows 3.19
